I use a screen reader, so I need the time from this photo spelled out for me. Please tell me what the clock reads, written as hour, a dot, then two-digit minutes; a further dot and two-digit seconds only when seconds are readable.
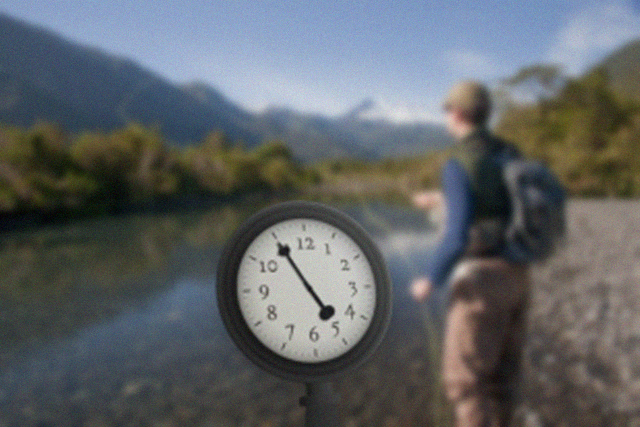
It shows 4.55
